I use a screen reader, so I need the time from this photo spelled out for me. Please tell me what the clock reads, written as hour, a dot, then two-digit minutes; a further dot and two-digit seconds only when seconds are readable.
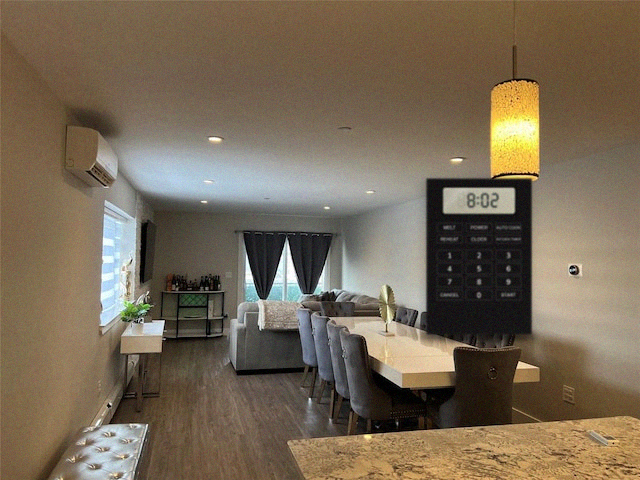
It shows 8.02
